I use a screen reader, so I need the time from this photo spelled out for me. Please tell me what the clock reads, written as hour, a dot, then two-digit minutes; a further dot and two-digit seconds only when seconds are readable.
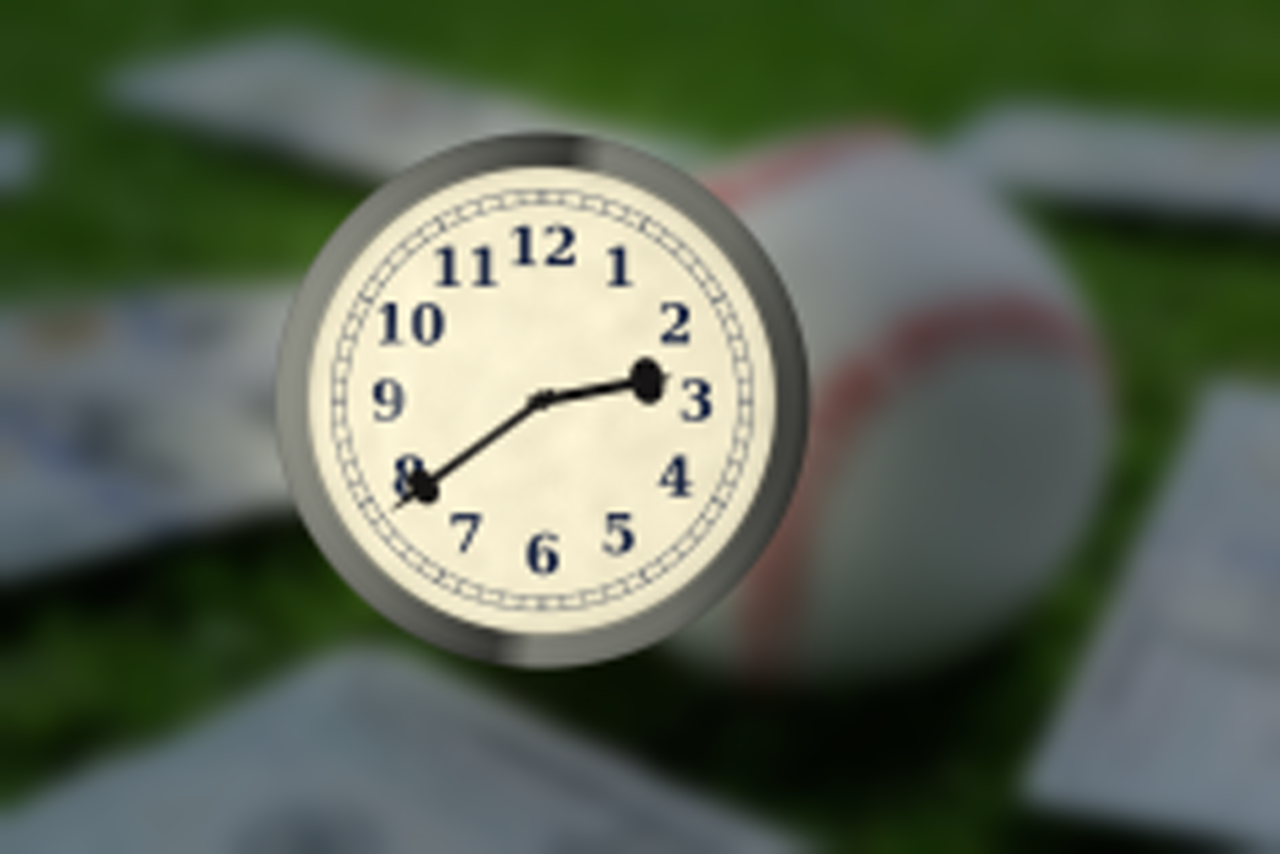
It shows 2.39
